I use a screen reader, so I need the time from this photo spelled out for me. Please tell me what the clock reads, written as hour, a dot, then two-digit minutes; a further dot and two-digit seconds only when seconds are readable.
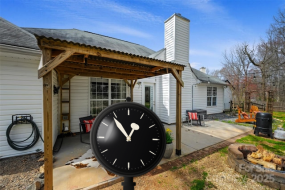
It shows 12.54
